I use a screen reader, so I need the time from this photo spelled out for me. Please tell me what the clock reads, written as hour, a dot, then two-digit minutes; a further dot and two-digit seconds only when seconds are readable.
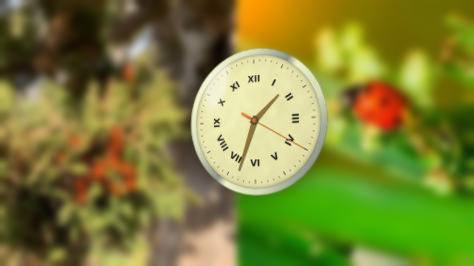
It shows 1.33.20
